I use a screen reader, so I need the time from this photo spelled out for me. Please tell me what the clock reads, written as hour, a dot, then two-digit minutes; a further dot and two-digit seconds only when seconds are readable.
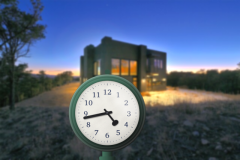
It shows 4.43
